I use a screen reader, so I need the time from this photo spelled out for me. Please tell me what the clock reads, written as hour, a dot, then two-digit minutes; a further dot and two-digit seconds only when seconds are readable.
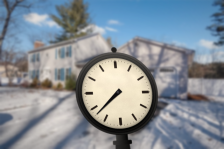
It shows 7.38
